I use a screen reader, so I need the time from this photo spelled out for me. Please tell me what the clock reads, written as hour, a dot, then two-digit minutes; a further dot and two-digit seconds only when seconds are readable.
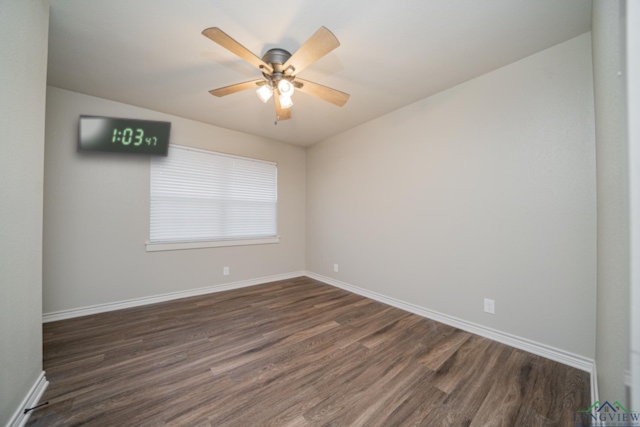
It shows 1.03
